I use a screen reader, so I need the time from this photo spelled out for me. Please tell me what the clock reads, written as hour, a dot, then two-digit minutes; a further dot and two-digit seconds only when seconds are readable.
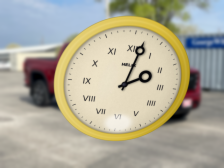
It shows 2.02
